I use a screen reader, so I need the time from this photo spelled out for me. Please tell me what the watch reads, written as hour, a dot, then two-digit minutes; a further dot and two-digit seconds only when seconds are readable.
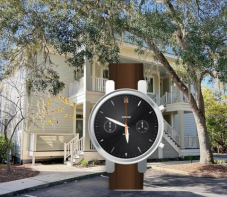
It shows 5.49
